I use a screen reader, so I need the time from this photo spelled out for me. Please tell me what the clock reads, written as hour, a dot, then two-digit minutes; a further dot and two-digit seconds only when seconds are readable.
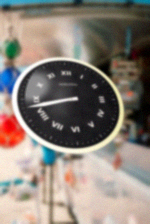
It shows 8.43
